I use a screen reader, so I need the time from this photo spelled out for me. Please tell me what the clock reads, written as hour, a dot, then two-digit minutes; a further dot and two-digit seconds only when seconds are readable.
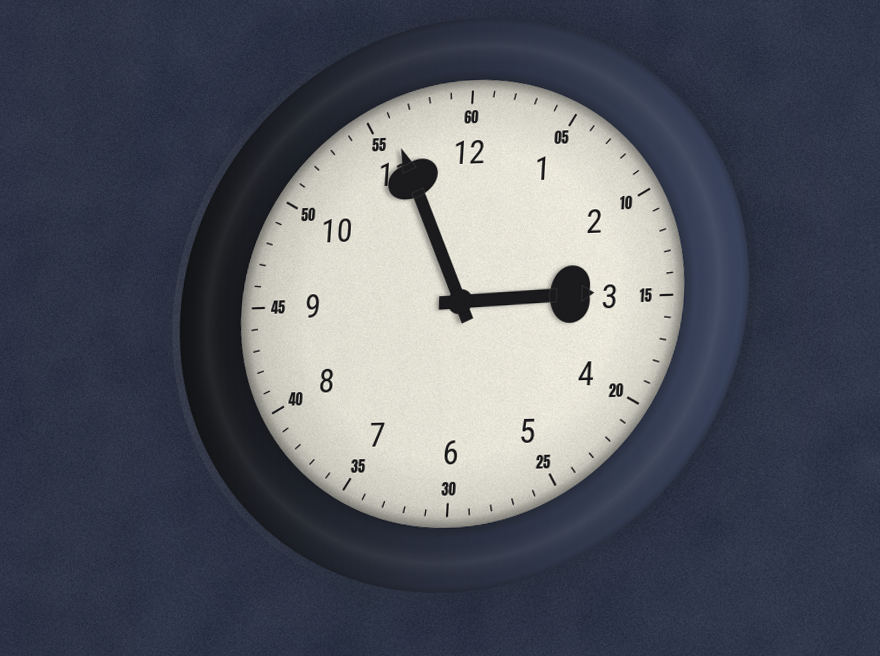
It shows 2.56
